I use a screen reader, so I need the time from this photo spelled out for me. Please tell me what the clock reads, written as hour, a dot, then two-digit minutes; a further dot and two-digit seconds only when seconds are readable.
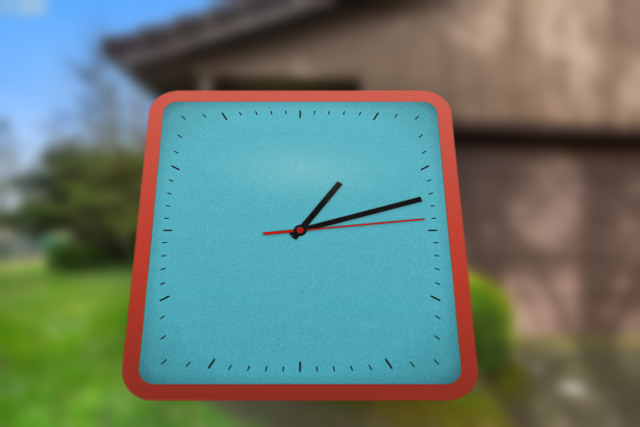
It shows 1.12.14
